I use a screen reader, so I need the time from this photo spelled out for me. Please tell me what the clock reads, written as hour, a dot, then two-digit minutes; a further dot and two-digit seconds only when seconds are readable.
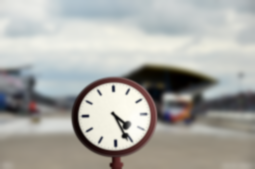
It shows 4.26
